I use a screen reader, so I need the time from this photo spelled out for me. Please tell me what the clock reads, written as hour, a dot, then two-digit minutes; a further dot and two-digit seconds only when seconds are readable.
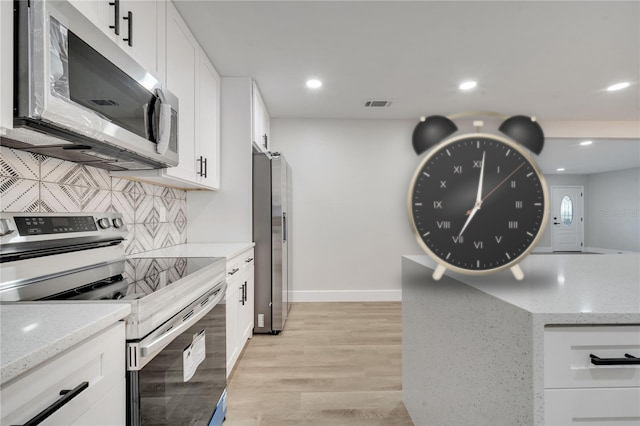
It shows 7.01.08
